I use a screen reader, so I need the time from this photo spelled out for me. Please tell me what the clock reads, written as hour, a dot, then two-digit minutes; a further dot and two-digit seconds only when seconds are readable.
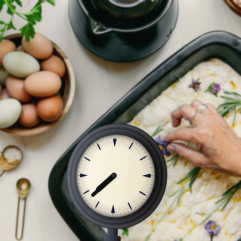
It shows 7.38
